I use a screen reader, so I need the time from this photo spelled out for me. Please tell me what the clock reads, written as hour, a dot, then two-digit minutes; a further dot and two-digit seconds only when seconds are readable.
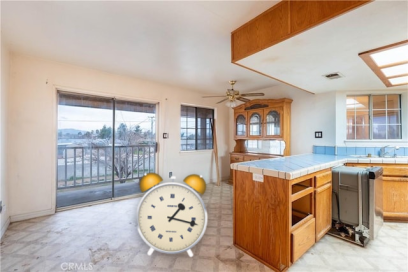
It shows 1.17
